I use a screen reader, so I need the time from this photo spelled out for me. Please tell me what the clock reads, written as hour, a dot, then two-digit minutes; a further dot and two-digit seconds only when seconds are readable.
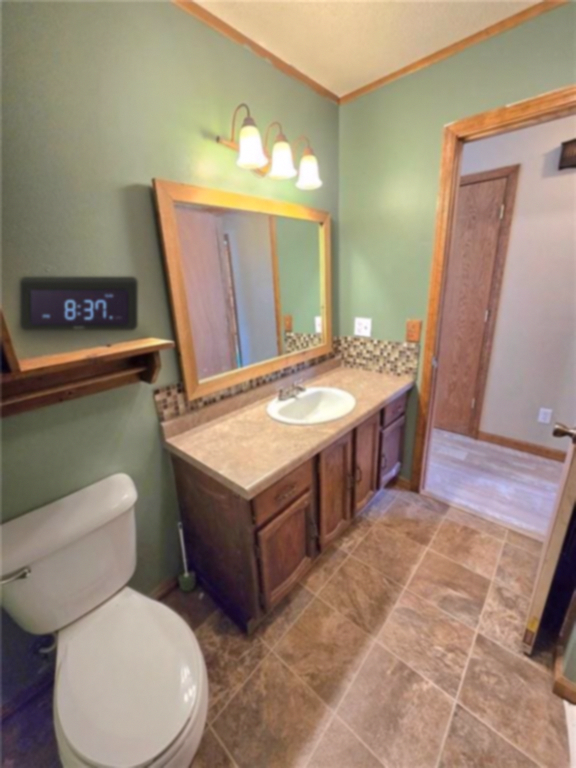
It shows 8.37
